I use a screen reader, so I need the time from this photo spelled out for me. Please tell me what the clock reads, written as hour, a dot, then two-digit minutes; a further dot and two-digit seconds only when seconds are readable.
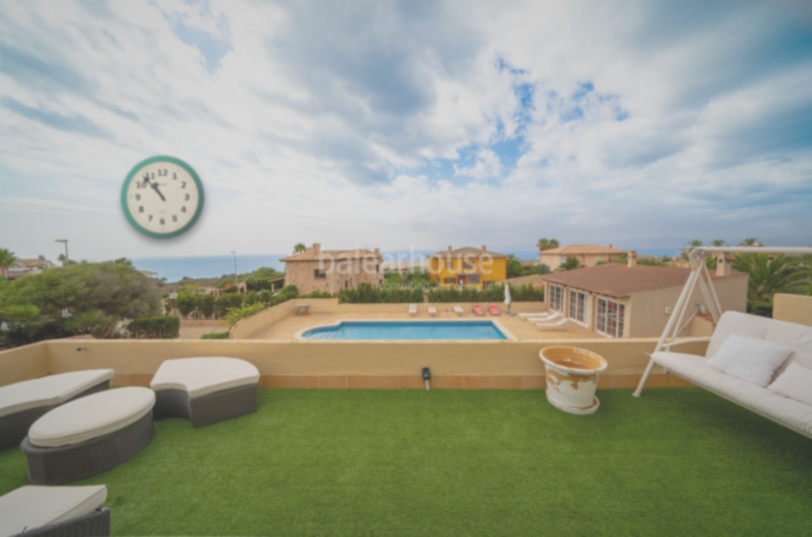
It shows 10.53
